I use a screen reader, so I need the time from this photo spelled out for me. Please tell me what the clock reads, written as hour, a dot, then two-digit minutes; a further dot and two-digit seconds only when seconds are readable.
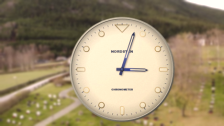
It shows 3.03
